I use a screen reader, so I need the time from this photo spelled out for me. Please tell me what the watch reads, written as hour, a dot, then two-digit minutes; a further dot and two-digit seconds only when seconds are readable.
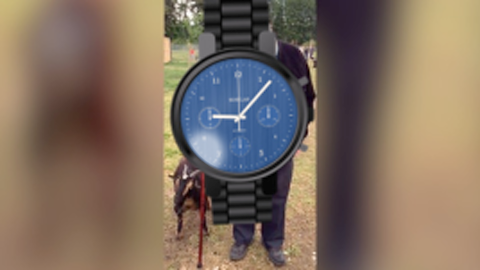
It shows 9.07
